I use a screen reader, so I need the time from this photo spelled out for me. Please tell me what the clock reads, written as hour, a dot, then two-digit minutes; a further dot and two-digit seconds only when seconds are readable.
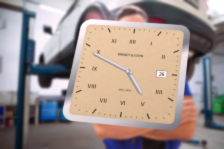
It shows 4.49
